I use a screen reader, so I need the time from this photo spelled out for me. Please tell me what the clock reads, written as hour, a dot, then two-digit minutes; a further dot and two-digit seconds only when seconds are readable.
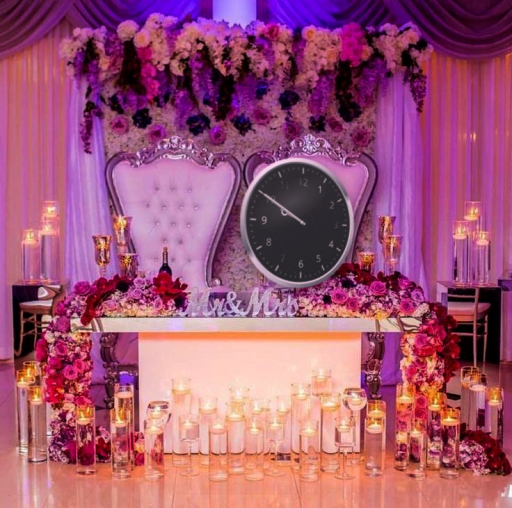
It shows 9.50
